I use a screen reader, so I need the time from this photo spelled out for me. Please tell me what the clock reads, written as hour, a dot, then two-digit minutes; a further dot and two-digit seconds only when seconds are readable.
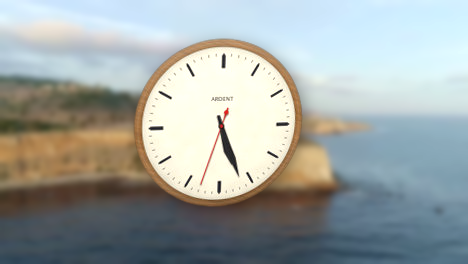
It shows 5.26.33
